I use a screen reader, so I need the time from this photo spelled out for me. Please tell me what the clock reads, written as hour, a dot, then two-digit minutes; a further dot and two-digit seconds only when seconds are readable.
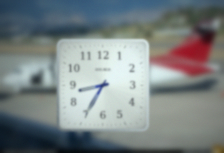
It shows 8.35
